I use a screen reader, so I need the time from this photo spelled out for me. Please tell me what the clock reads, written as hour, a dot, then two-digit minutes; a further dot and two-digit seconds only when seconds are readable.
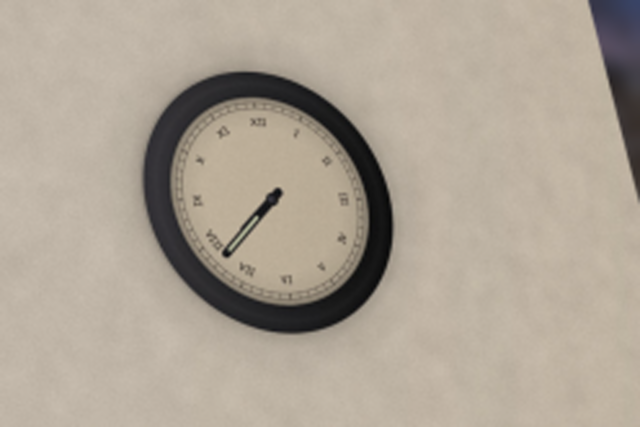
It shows 7.38
